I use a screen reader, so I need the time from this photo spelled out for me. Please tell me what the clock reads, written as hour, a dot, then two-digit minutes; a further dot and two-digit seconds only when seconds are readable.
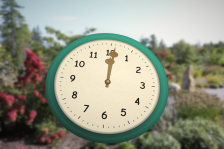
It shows 12.01
